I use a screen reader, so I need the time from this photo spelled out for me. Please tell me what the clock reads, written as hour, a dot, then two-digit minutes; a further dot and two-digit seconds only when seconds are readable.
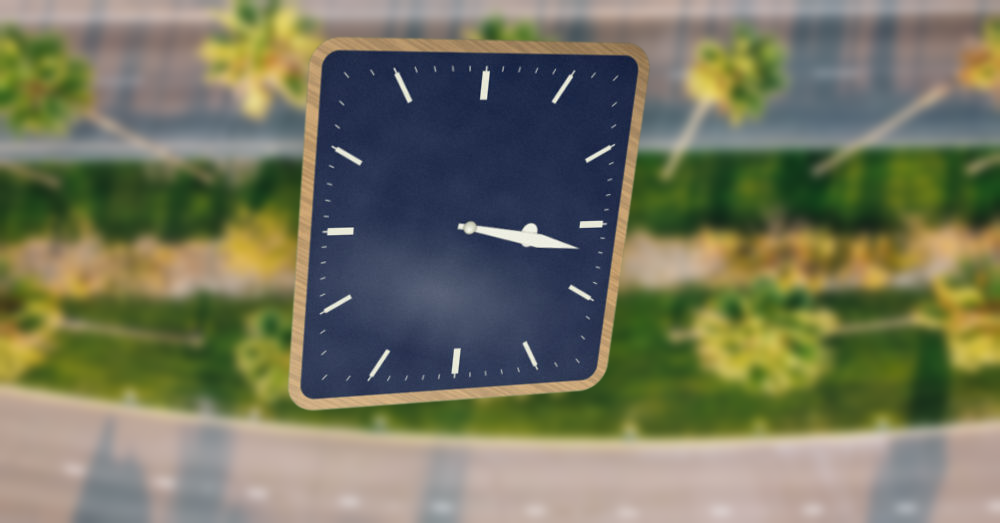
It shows 3.17
